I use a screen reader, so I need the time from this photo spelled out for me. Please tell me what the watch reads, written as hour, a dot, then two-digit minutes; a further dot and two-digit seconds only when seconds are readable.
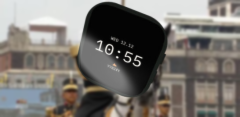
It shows 10.55
